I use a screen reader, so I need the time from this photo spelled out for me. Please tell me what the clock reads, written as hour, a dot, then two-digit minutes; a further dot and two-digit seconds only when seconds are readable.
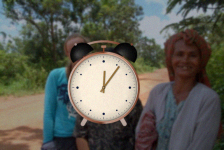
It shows 12.06
